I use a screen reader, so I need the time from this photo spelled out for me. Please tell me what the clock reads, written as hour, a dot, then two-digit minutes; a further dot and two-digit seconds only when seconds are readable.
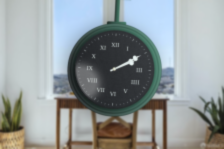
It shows 2.10
